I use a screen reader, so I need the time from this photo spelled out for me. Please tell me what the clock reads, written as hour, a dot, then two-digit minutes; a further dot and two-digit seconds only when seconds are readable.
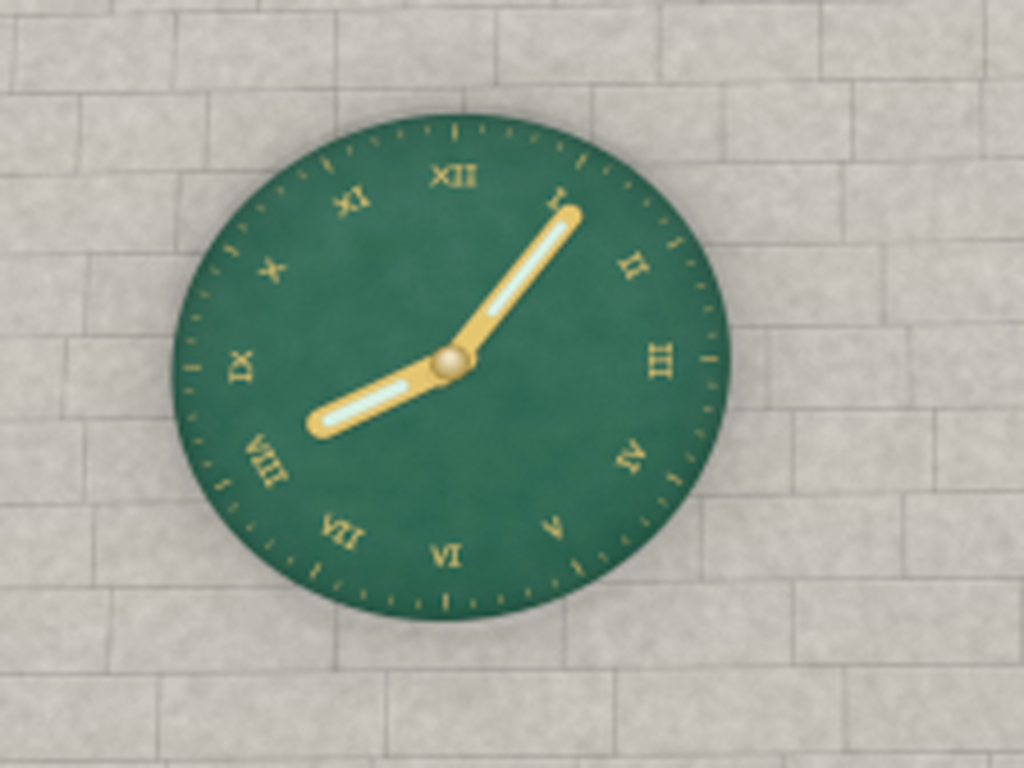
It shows 8.06
